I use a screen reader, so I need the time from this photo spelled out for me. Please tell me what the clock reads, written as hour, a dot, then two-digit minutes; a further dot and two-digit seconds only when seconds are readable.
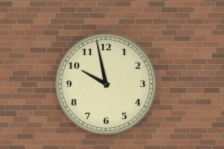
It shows 9.58
